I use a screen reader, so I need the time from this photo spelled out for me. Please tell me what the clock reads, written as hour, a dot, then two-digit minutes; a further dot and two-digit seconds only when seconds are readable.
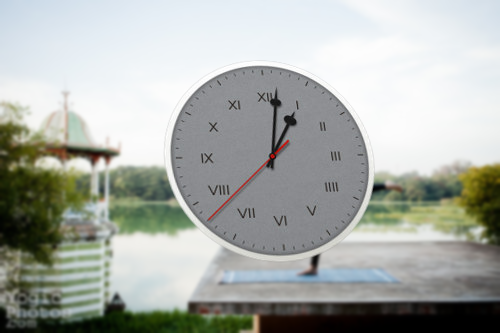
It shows 1.01.38
